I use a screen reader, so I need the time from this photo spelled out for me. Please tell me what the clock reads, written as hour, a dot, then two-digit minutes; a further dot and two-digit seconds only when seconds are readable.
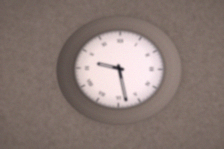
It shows 9.28
